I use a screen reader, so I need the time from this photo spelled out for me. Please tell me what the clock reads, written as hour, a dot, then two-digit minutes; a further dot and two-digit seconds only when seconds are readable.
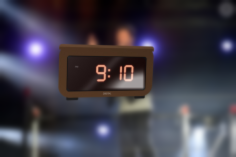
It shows 9.10
